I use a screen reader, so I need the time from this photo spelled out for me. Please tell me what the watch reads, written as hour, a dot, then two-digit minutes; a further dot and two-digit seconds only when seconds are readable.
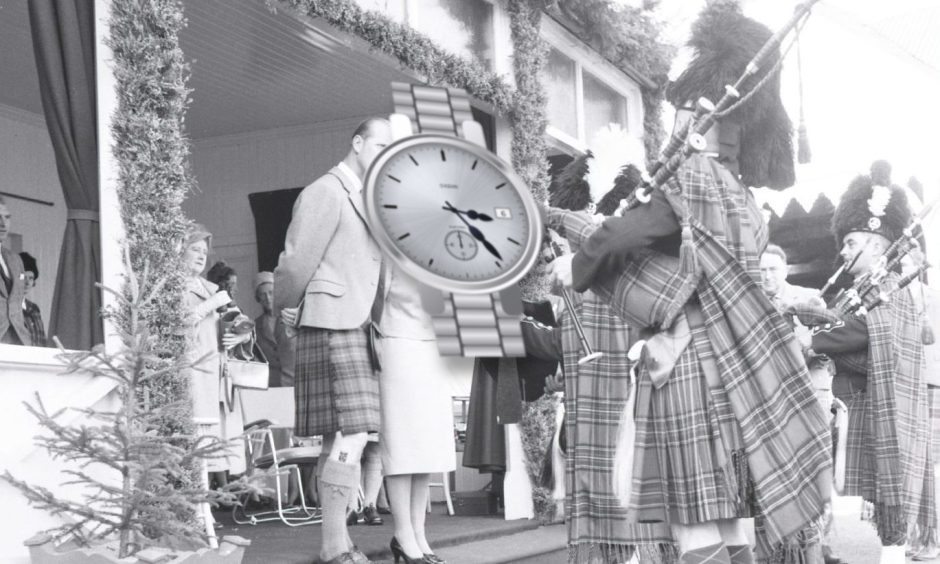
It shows 3.24
